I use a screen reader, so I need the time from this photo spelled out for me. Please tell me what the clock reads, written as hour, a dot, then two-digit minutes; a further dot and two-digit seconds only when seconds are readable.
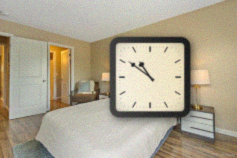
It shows 10.51
